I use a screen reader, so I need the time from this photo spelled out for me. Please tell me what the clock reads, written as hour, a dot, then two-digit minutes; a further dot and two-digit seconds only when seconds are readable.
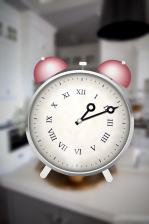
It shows 1.11
